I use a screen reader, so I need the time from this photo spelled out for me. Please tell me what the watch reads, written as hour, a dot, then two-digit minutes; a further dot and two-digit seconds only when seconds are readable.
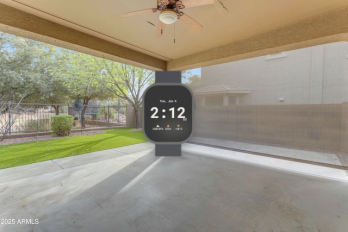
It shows 2.12
